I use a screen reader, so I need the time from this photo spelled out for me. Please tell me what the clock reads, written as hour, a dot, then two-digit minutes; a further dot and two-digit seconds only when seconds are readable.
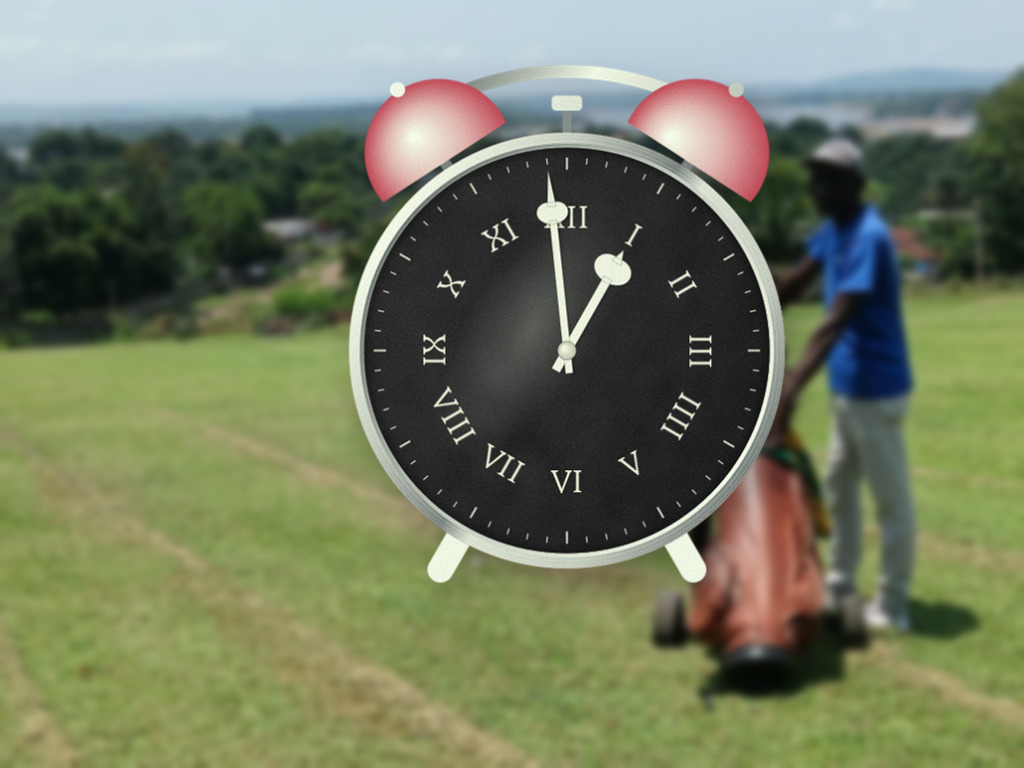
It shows 12.59
